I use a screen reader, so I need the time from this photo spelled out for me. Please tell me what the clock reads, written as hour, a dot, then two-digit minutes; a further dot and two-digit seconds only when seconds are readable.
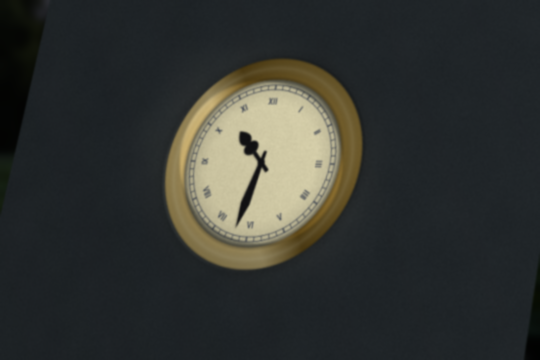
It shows 10.32
